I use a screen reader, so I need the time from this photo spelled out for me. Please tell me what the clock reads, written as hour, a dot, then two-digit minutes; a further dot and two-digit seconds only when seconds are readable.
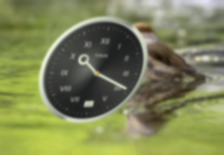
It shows 10.19
